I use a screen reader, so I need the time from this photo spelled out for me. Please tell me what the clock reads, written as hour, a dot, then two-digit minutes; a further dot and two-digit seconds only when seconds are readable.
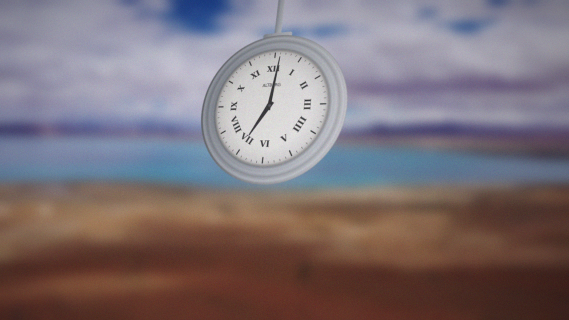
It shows 7.01
